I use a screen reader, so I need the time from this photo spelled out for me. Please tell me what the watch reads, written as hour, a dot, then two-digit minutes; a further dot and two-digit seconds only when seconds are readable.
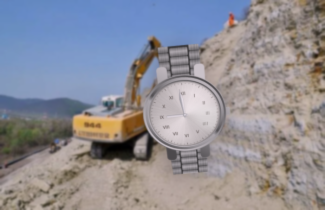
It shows 8.59
